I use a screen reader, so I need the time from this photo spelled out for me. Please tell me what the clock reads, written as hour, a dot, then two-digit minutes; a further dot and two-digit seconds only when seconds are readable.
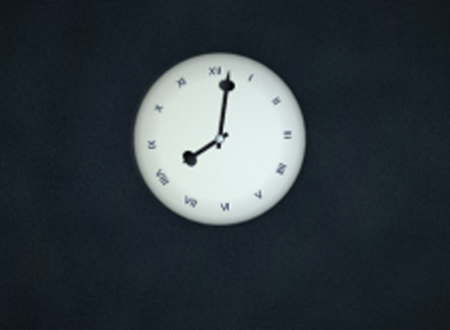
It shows 8.02
